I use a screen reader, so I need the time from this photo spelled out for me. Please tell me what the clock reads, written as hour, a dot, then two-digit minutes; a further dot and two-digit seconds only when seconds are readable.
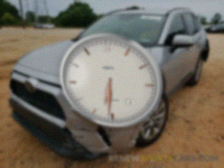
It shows 6.31
